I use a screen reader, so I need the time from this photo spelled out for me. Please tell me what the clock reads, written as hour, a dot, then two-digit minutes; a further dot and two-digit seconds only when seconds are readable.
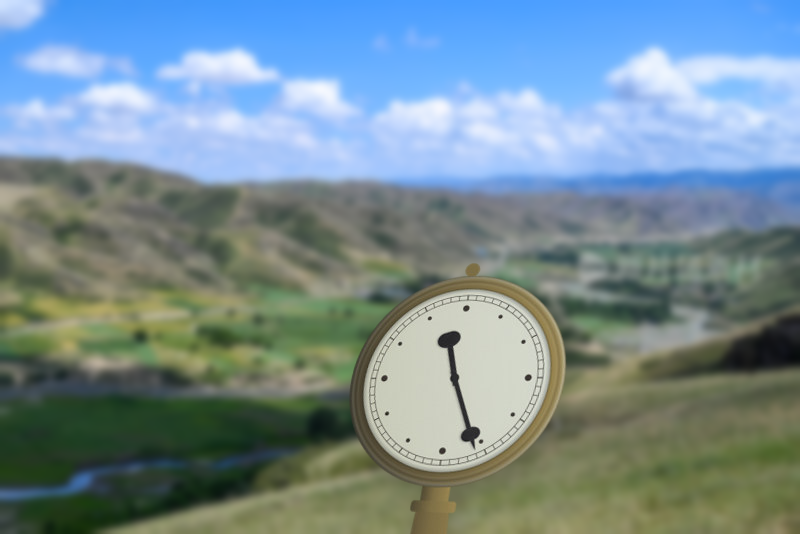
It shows 11.26
